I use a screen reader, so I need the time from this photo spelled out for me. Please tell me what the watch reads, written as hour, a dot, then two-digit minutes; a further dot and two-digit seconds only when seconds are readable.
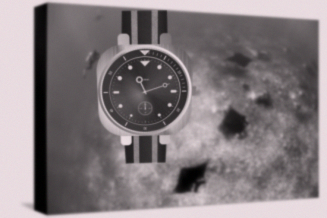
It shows 11.12
